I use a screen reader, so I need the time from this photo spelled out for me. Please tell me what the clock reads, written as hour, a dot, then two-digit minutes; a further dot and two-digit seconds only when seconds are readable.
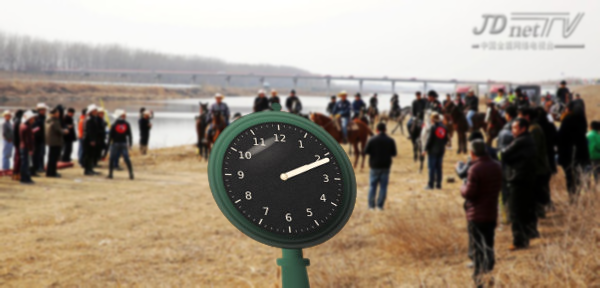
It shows 2.11
